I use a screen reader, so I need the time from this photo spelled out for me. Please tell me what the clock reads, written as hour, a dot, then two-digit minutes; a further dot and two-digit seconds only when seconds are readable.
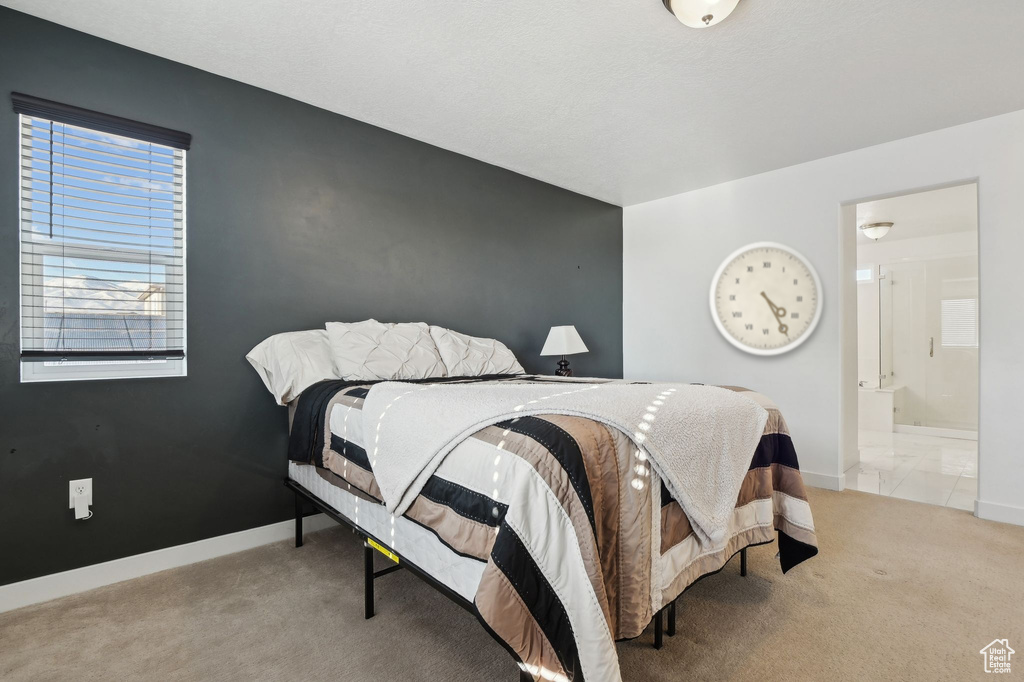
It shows 4.25
